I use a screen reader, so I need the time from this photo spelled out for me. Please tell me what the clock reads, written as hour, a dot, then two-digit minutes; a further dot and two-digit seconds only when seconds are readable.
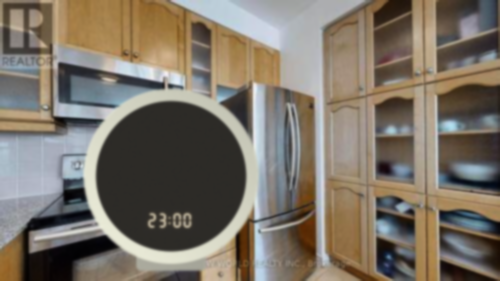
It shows 23.00
